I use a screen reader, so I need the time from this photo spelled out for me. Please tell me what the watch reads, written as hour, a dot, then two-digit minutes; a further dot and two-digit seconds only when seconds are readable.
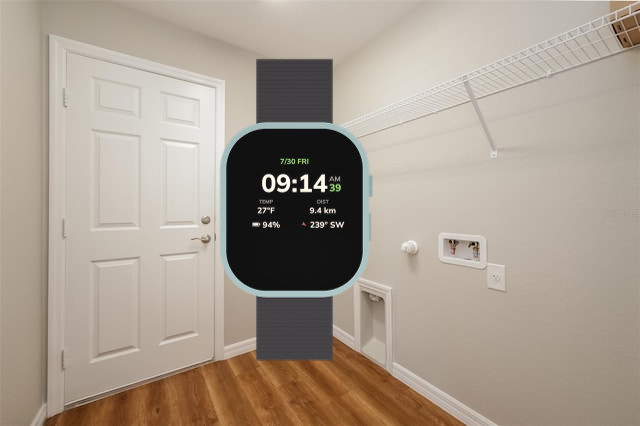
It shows 9.14.39
